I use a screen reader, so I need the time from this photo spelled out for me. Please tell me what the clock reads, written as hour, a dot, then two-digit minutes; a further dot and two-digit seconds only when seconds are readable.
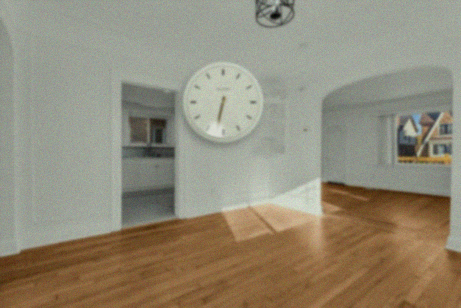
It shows 6.32
